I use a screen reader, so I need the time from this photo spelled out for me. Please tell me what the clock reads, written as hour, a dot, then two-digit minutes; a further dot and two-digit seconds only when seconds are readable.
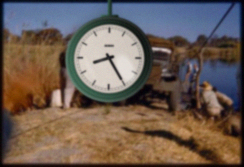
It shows 8.25
